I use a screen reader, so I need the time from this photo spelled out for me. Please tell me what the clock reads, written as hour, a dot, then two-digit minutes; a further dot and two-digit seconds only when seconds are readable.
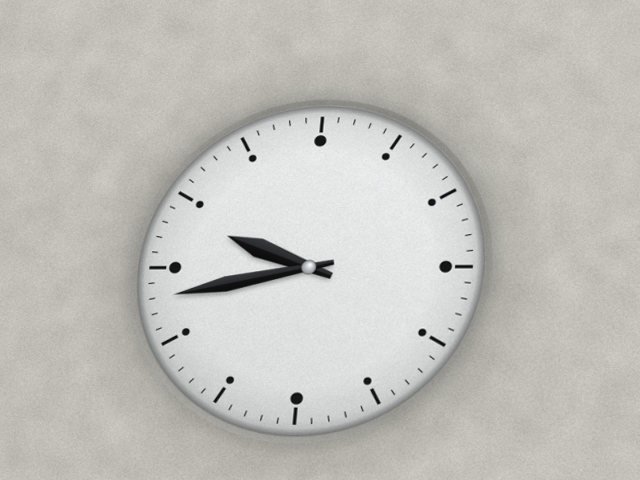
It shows 9.43
